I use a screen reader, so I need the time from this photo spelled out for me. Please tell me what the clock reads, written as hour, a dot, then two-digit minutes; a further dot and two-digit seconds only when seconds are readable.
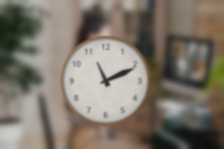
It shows 11.11
